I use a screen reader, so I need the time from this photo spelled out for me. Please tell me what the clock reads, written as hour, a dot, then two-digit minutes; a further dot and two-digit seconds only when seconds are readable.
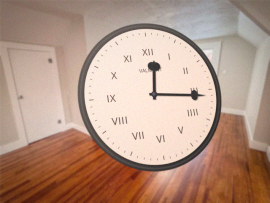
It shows 12.16
